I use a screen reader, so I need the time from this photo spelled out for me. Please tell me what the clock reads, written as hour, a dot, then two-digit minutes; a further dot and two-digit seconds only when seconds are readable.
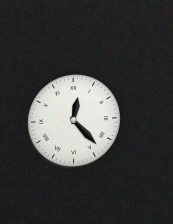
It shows 12.23
